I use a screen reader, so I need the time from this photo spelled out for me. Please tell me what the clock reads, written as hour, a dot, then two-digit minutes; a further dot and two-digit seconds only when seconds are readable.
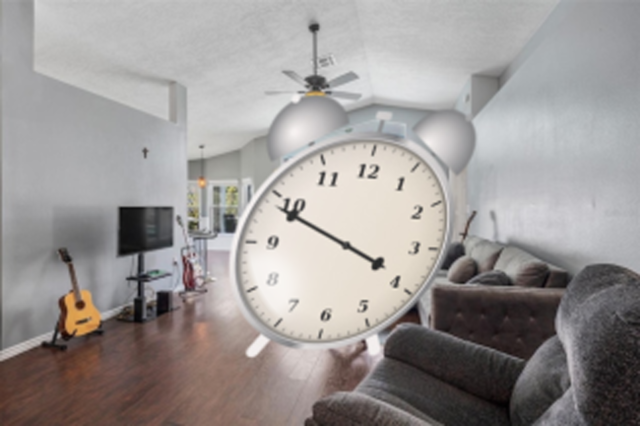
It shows 3.49
